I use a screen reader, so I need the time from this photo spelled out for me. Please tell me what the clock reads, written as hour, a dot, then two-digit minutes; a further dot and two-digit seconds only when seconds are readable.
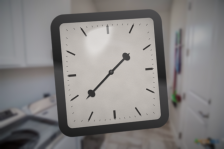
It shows 1.38
